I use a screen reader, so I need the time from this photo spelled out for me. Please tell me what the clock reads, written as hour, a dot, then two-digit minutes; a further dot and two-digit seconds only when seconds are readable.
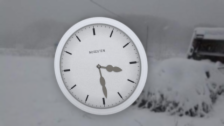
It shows 3.29
